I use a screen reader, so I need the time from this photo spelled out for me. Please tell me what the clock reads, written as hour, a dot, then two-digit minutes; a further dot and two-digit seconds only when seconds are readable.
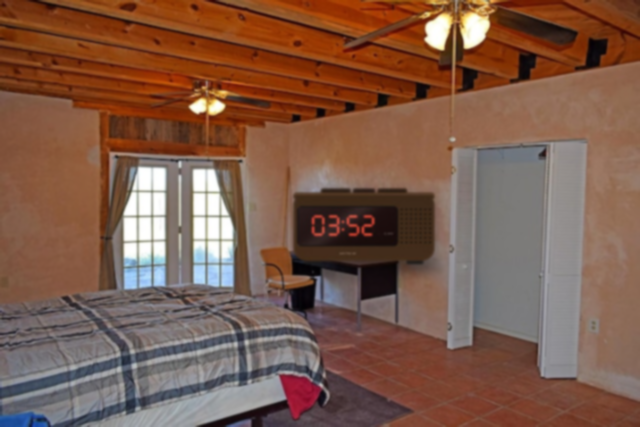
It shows 3.52
